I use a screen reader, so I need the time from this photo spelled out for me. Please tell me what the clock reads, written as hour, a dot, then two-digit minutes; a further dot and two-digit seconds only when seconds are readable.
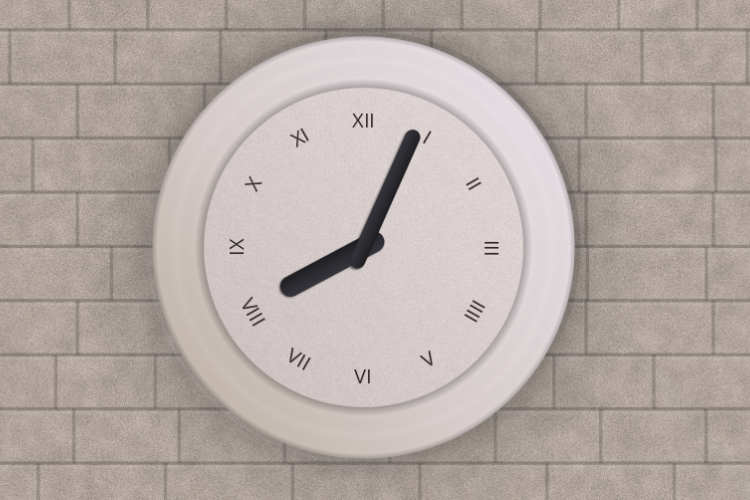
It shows 8.04
